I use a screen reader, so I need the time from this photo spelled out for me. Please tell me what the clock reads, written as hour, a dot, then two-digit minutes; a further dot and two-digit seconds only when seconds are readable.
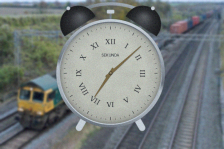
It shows 7.08
